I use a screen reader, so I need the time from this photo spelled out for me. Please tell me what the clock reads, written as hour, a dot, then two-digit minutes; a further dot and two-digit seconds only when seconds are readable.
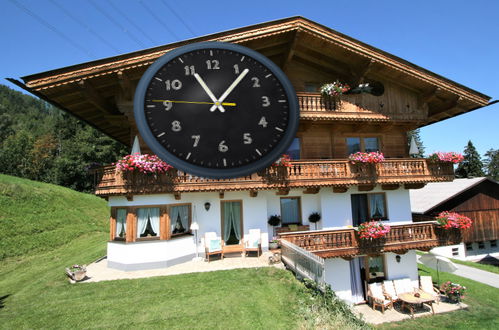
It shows 11.06.46
